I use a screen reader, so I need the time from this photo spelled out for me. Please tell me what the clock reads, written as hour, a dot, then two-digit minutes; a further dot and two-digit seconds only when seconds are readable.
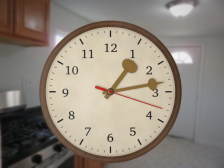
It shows 1.13.18
